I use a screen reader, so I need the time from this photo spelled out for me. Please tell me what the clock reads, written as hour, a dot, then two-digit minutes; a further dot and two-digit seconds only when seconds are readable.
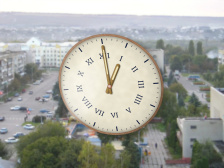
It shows 1.00
